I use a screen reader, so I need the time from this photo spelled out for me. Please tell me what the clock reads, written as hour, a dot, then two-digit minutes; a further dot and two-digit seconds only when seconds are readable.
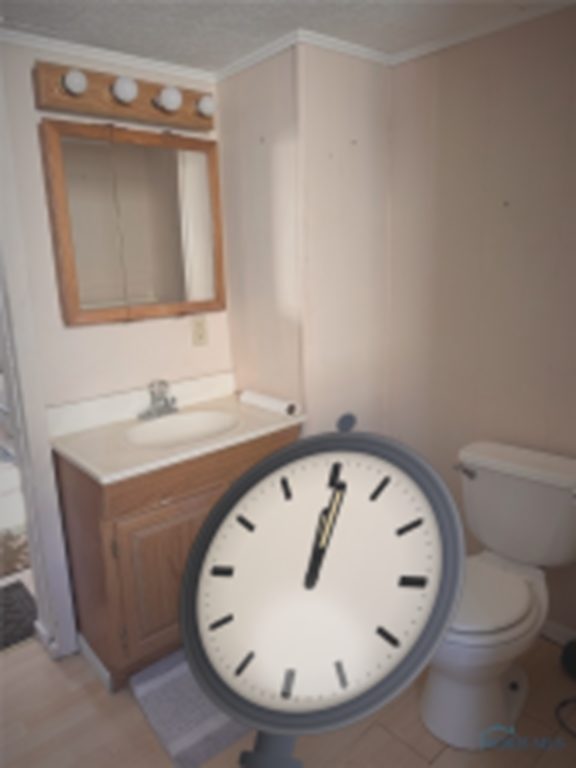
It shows 12.01
